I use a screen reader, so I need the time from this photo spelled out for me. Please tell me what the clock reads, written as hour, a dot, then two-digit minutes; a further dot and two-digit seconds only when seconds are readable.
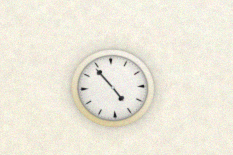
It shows 4.54
